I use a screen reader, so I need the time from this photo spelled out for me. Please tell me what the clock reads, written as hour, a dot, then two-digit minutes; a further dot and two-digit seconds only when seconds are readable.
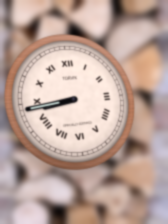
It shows 8.44
